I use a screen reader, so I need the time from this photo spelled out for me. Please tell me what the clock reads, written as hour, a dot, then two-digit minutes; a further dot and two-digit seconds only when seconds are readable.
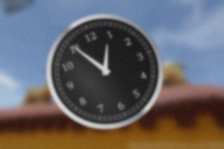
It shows 12.55
